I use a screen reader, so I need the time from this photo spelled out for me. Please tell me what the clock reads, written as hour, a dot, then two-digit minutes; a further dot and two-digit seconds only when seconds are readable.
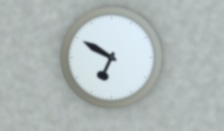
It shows 6.50
